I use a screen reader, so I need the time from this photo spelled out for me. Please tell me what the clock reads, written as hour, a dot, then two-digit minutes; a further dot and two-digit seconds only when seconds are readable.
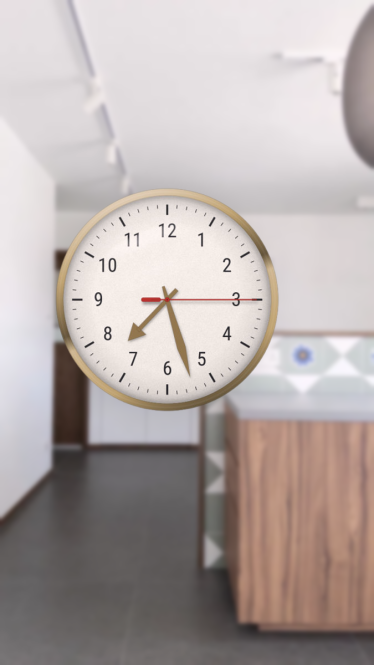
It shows 7.27.15
